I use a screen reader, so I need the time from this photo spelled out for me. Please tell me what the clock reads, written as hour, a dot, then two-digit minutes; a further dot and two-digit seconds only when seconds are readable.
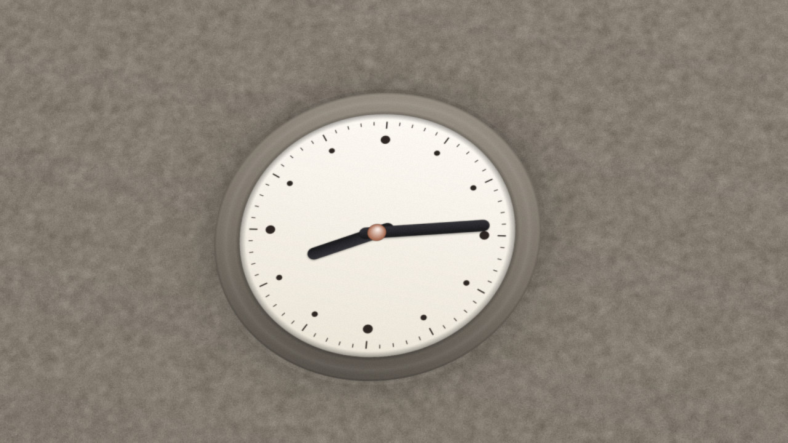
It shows 8.14
